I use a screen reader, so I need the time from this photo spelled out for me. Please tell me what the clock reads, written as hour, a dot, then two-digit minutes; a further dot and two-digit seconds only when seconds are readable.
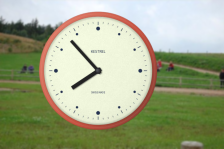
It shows 7.53
